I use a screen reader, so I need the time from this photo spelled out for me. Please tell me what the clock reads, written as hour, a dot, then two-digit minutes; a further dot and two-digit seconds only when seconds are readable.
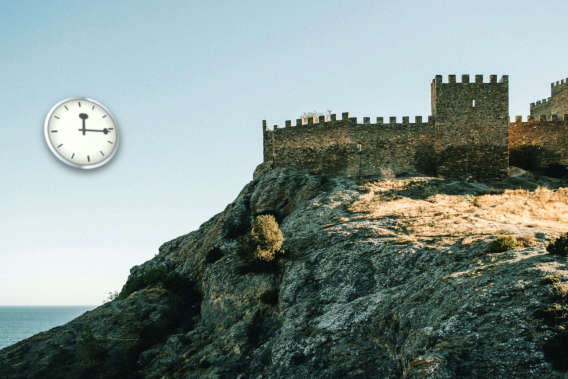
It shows 12.16
